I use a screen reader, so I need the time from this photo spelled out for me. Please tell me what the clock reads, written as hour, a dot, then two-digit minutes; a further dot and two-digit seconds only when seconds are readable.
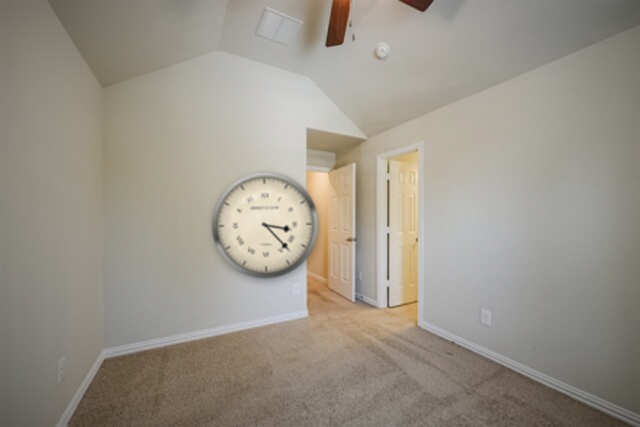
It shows 3.23
